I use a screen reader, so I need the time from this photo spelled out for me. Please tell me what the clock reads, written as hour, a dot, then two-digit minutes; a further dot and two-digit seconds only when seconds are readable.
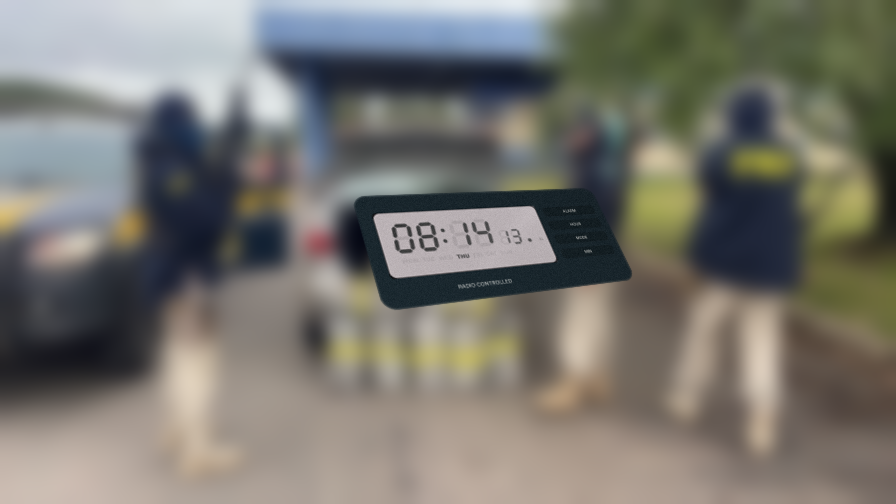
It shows 8.14.13
